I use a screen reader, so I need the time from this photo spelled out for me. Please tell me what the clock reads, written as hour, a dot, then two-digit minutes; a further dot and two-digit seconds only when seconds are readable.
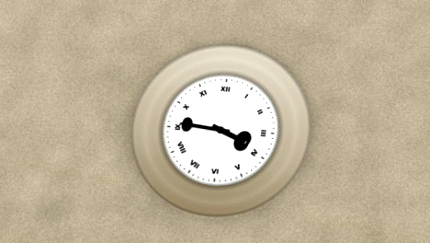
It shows 3.46
